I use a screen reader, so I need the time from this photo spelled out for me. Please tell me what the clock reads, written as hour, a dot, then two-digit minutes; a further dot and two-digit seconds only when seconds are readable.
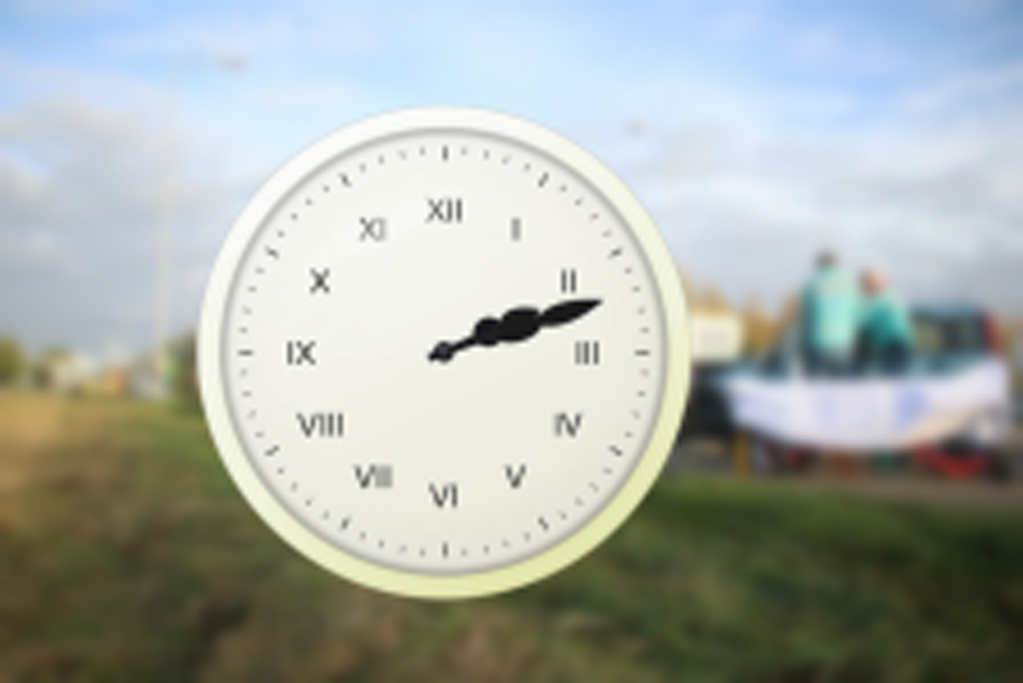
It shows 2.12
